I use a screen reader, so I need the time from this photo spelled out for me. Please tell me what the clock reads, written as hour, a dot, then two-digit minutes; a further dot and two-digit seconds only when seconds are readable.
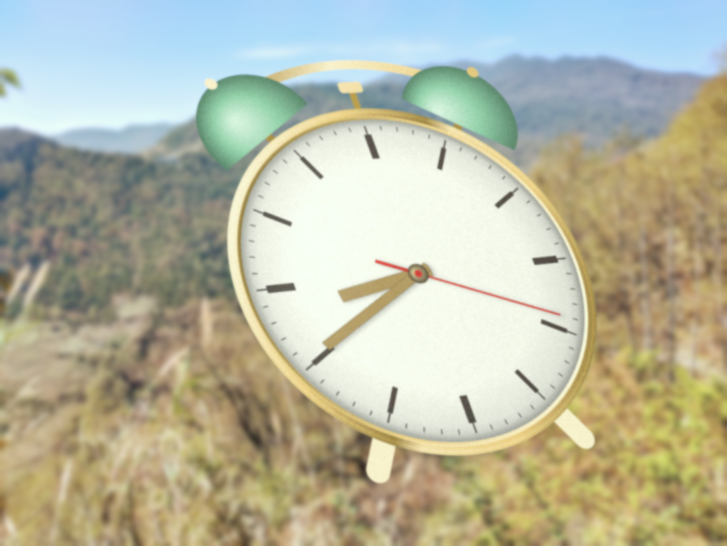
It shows 8.40.19
